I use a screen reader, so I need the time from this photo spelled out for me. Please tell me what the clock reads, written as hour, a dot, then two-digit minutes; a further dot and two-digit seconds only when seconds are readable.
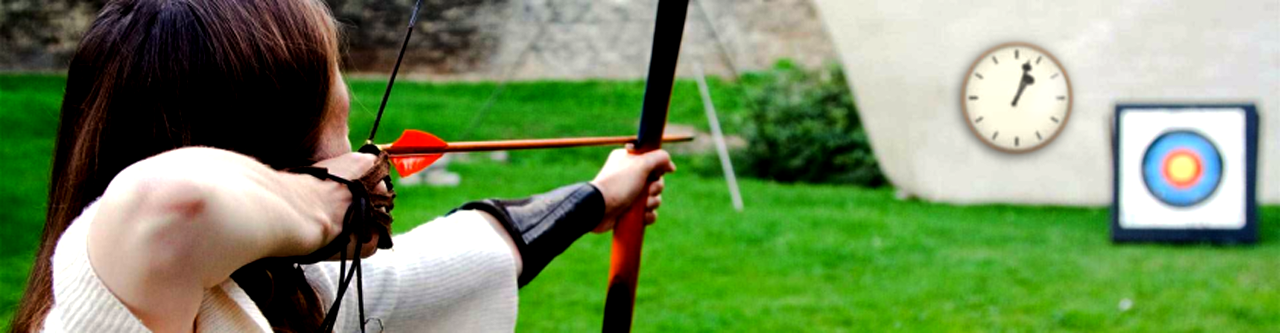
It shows 1.03
